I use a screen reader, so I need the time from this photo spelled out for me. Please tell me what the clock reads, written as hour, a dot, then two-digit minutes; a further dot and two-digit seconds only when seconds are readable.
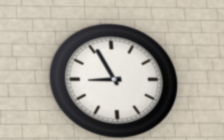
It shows 8.56
